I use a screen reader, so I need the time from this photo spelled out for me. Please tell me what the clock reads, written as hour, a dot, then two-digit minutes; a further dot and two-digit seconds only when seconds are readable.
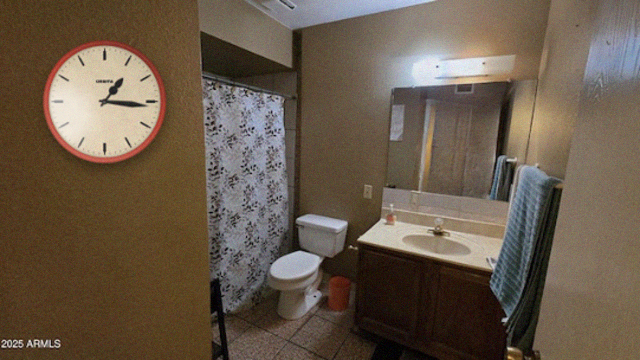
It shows 1.16
